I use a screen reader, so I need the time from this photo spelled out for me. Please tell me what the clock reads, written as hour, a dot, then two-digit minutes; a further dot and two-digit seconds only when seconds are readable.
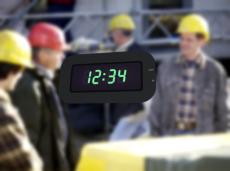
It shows 12.34
